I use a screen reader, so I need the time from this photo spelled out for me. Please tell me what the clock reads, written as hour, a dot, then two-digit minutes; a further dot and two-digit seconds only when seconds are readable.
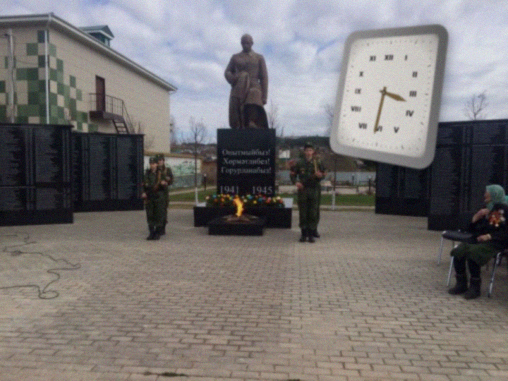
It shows 3.31
